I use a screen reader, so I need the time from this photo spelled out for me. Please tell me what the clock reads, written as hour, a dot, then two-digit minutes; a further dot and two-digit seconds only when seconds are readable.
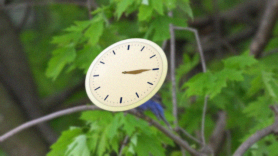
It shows 3.15
